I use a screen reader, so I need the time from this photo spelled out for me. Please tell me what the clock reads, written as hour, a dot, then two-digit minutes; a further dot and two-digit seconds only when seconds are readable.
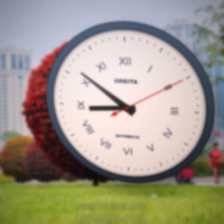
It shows 8.51.10
